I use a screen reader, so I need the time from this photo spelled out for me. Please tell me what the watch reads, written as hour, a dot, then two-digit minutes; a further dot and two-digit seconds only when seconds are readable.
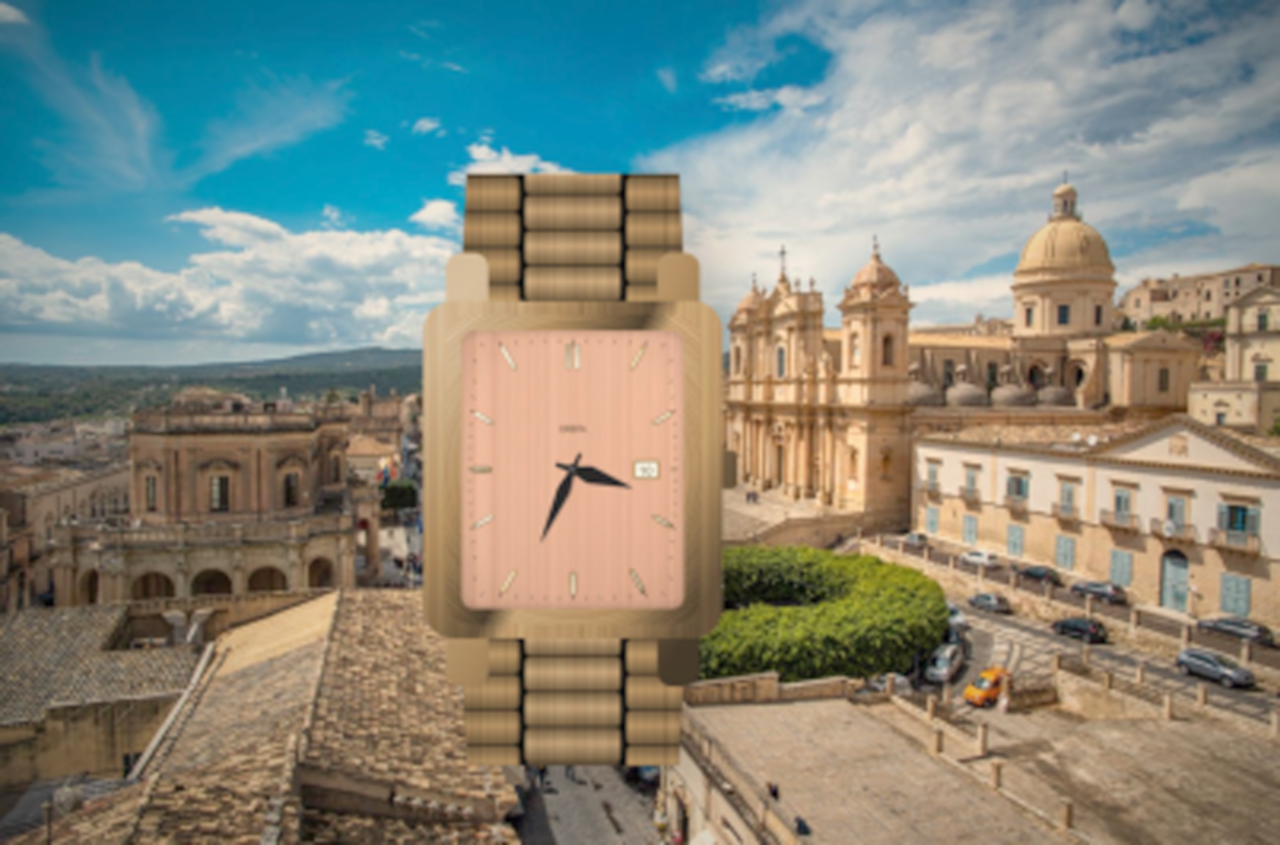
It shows 3.34
